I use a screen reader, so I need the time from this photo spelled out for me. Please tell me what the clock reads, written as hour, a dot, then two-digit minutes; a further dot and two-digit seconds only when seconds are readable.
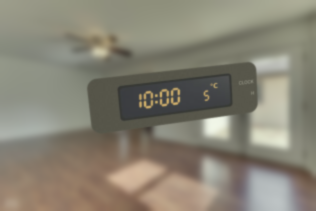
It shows 10.00
